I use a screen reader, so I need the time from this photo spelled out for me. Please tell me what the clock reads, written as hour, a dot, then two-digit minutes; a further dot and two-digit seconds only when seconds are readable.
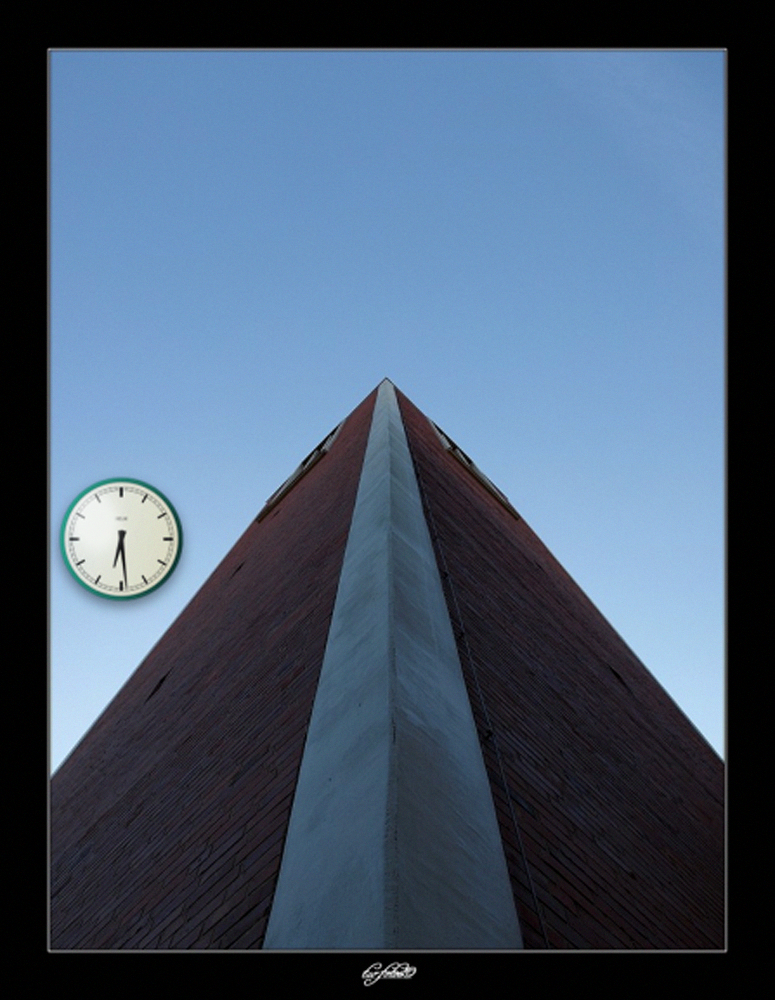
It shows 6.29
